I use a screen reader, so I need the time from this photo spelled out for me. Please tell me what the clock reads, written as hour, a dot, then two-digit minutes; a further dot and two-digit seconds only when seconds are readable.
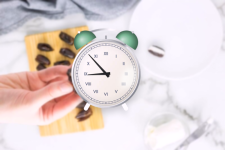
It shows 8.53
